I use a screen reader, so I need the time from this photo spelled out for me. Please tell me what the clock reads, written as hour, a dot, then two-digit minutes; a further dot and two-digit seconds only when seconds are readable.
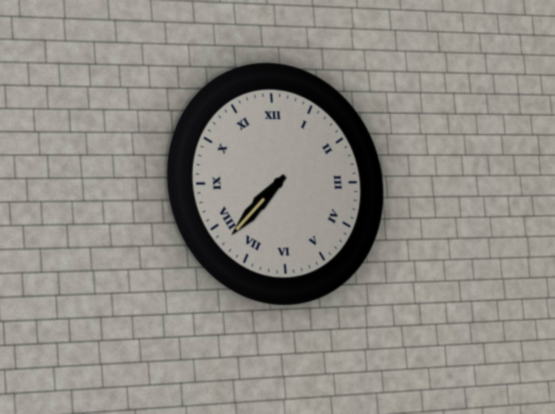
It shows 7.38
